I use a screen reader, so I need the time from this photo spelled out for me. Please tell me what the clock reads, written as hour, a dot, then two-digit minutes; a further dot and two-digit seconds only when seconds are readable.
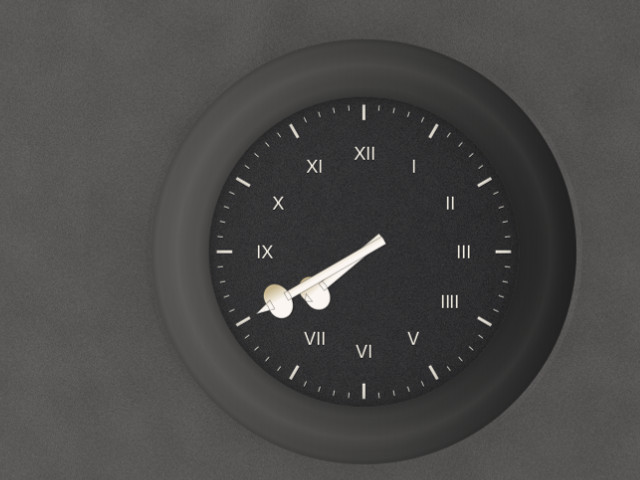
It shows 7.40
